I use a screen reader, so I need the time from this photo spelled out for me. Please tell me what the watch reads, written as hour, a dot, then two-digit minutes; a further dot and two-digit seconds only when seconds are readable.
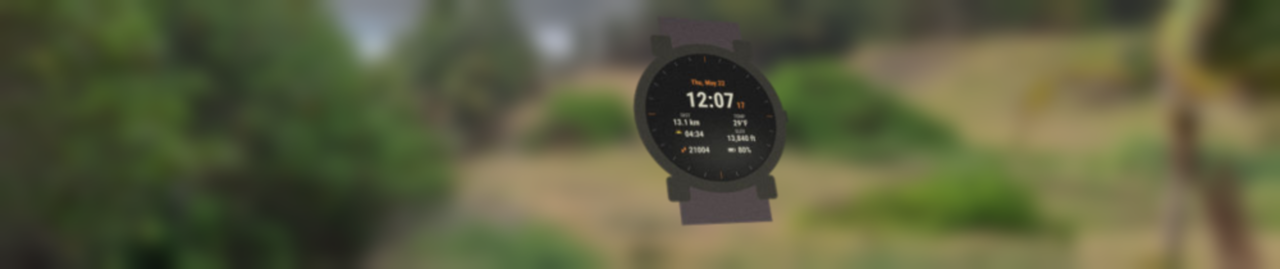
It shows 12.07
